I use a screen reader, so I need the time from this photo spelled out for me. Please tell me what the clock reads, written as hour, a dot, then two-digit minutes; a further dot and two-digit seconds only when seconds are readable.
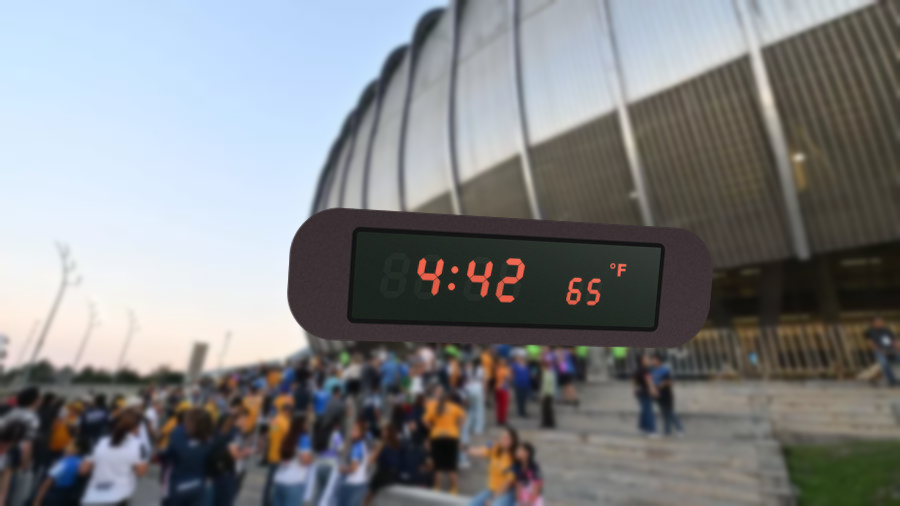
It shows 4.42
